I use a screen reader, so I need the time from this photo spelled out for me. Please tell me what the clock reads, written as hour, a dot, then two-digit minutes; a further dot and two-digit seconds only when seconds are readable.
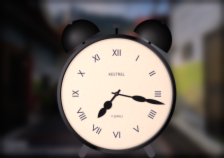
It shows 7.17
